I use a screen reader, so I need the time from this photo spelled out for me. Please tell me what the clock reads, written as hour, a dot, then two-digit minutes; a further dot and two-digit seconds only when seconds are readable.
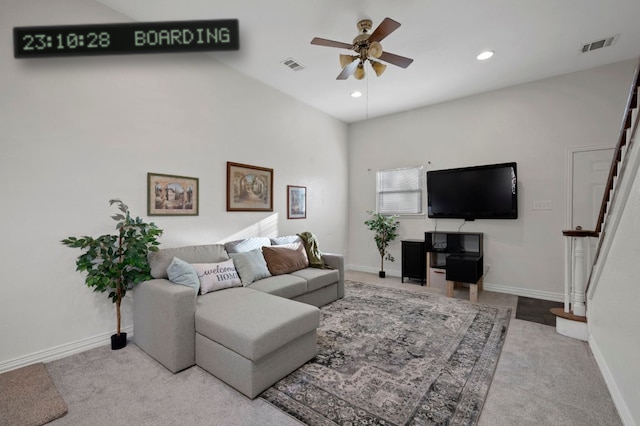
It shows 23.10.28
